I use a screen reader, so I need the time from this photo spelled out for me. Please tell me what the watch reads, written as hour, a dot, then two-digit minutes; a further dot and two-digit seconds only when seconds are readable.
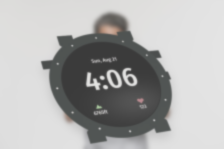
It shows 4.06
